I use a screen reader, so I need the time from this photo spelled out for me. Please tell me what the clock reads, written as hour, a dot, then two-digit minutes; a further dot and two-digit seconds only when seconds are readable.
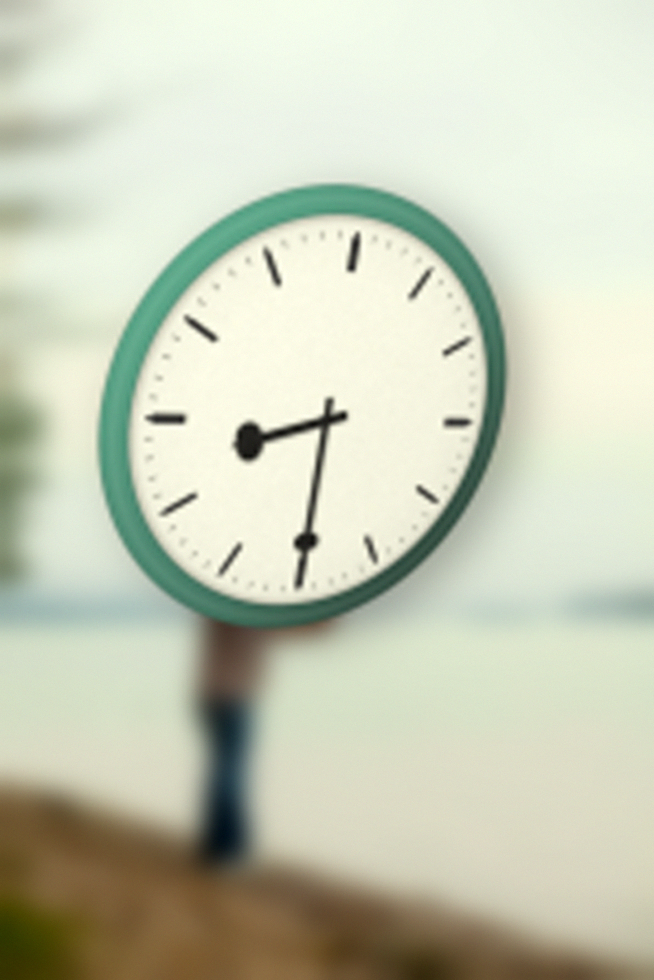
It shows 8.30
